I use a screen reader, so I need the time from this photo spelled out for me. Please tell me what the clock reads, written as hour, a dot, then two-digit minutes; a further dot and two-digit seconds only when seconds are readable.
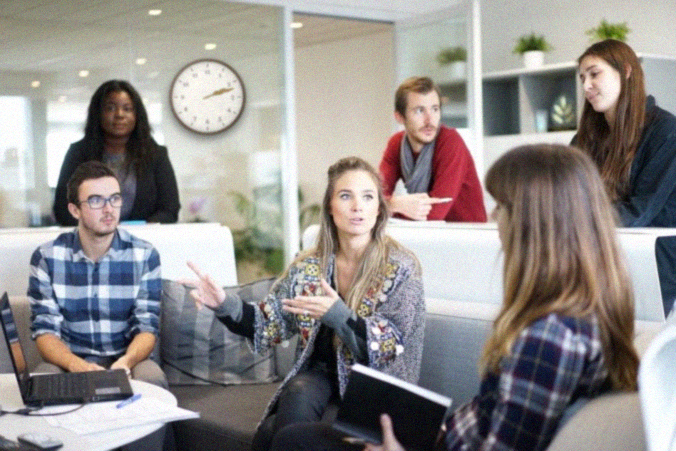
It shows 2.12
